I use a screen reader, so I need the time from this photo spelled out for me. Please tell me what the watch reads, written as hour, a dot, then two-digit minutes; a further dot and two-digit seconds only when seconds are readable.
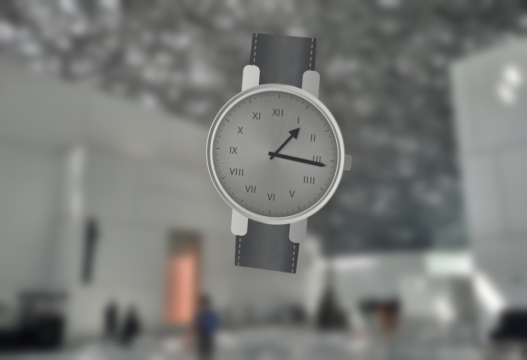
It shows 1.16
